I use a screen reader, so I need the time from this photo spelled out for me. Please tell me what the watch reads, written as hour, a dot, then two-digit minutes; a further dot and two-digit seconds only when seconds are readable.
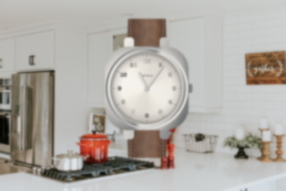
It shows 11.06
